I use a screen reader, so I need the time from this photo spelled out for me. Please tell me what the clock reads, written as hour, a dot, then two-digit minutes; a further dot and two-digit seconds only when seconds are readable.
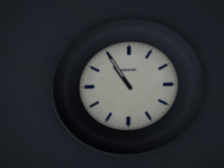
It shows 10.55
